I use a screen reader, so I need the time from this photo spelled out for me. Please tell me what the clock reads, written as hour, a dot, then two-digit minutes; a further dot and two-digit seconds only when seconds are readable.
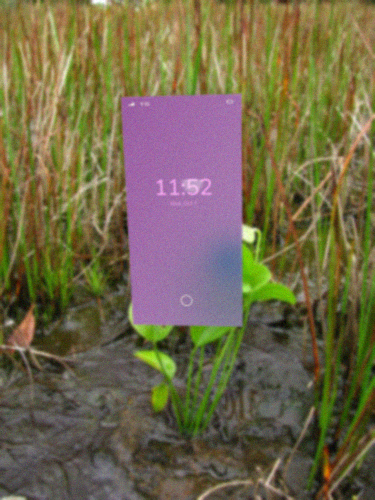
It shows 11.52
